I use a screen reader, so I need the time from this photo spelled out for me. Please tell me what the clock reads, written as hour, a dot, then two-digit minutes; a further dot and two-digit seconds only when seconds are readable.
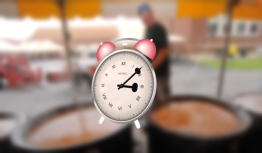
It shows 3.08
